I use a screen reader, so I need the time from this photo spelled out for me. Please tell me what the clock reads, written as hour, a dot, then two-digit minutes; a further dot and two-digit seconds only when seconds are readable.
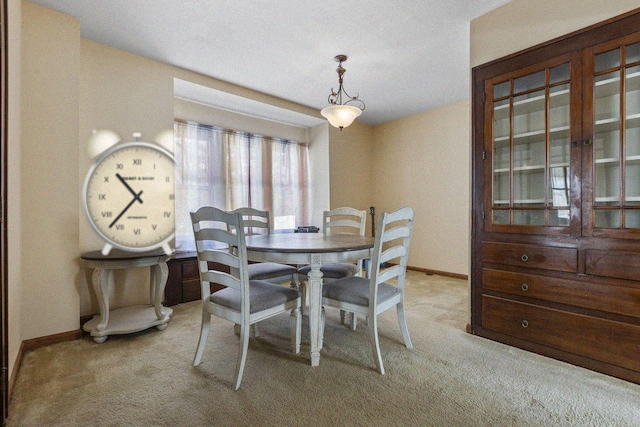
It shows 10.37
